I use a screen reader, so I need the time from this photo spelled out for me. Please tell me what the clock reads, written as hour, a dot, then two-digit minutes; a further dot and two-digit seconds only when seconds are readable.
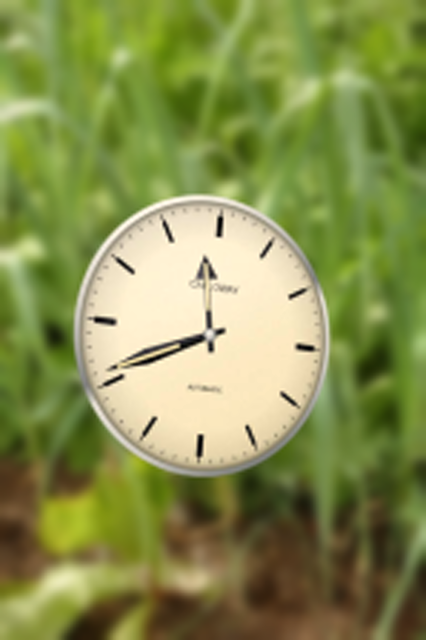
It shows 11.41
